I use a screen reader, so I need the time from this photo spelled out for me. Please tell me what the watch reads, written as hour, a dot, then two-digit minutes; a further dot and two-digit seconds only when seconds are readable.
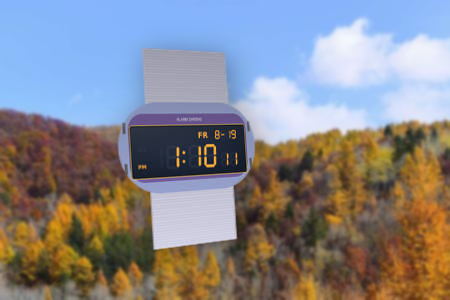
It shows 1.10.11
